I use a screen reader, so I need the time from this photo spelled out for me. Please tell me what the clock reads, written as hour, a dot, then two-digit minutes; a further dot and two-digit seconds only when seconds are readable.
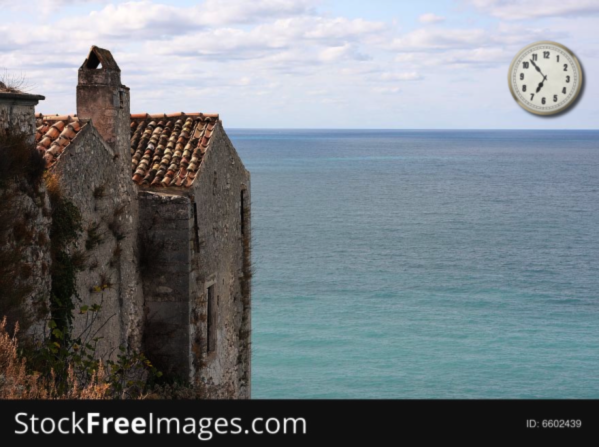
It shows 6.53
